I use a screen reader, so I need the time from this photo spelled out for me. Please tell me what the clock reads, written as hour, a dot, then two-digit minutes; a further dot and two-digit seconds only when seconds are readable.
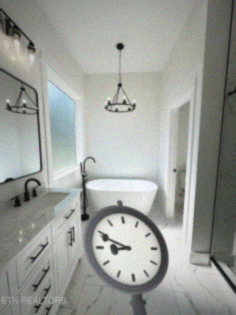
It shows 8.49
